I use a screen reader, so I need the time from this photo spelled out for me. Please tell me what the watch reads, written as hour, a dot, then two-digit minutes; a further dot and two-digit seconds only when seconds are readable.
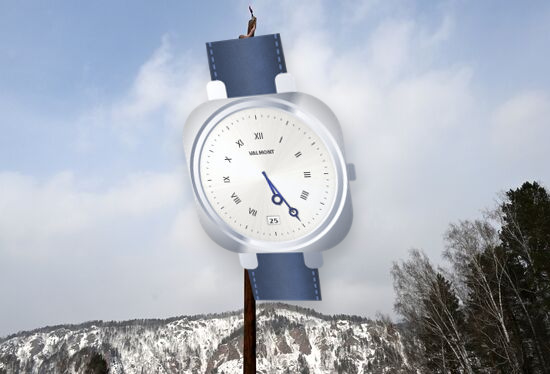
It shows 5.25
